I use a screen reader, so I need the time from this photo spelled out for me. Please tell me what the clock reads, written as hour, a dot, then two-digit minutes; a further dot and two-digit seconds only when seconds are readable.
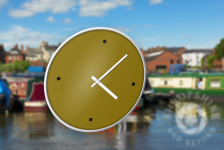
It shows 4.07
